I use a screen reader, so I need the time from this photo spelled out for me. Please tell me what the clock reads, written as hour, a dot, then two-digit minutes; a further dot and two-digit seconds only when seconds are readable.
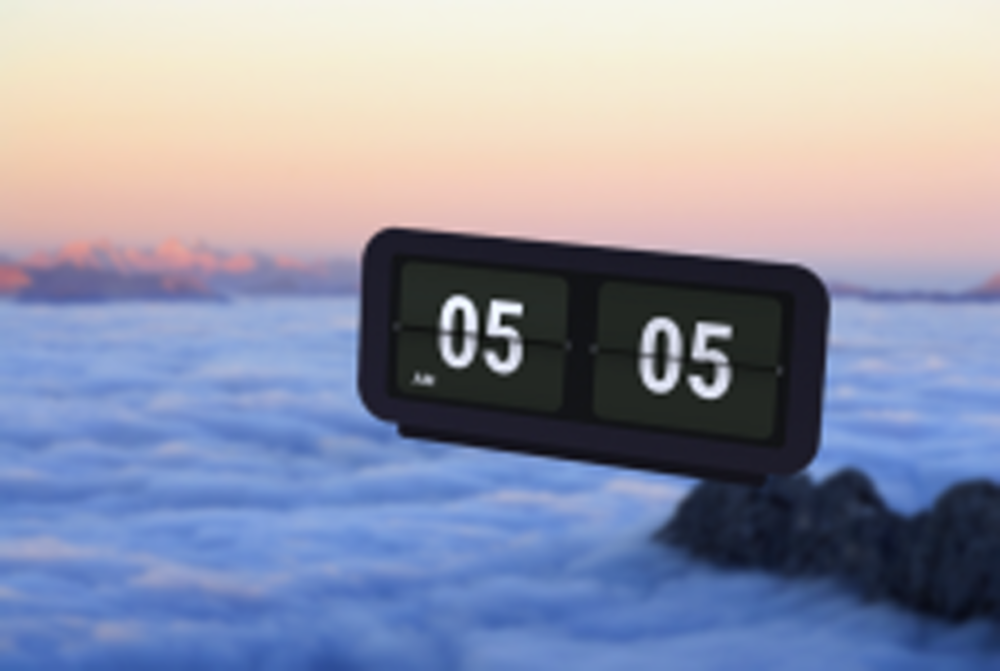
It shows 5.05
